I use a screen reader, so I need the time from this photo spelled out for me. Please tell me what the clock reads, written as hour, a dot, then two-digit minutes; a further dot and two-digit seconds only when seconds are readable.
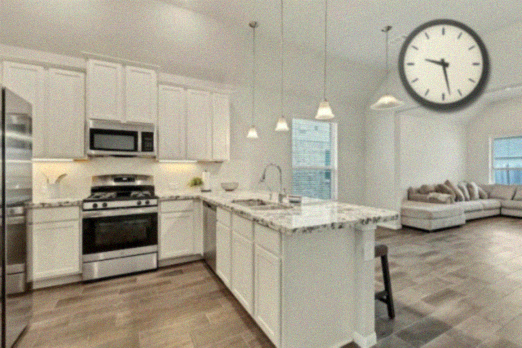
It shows 9.28
